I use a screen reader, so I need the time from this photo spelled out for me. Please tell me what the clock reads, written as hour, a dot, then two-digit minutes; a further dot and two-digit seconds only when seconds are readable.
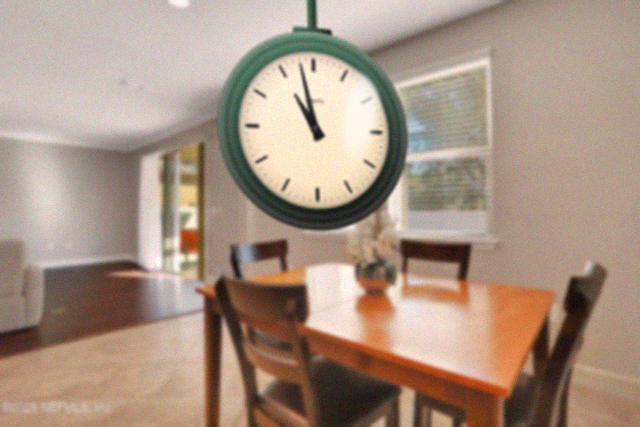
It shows 10.58
